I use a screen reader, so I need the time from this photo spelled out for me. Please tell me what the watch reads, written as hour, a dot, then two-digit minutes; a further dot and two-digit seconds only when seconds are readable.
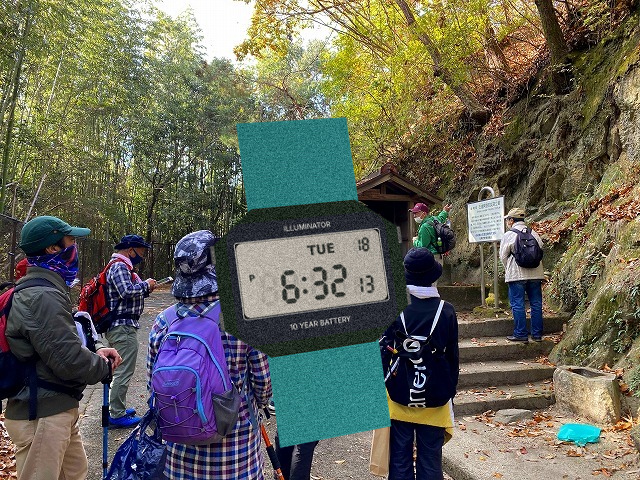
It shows 6.32.13
